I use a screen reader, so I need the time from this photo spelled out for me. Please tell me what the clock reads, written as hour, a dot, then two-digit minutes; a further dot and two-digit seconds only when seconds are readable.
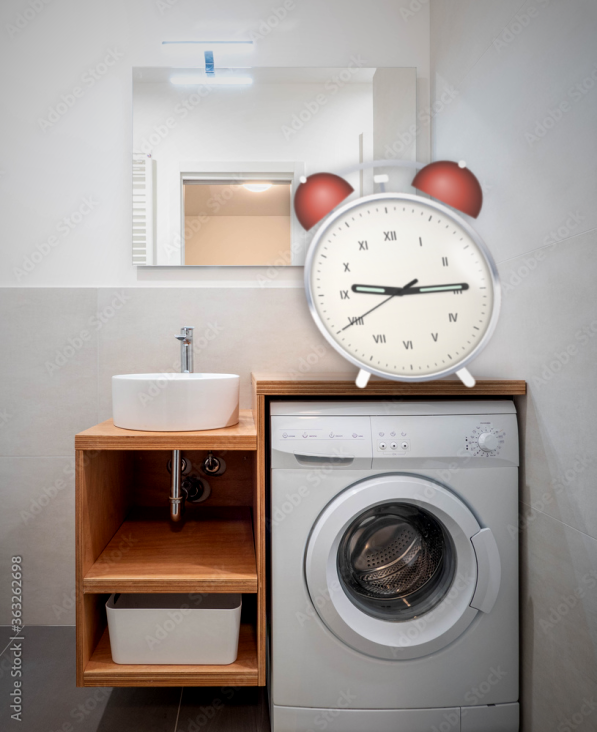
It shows 9.14.40
